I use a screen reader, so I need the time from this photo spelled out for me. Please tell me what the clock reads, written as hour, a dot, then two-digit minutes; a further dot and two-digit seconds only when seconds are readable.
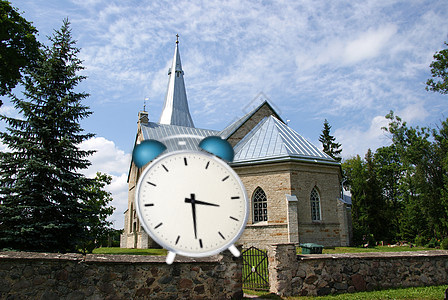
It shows 3.31
